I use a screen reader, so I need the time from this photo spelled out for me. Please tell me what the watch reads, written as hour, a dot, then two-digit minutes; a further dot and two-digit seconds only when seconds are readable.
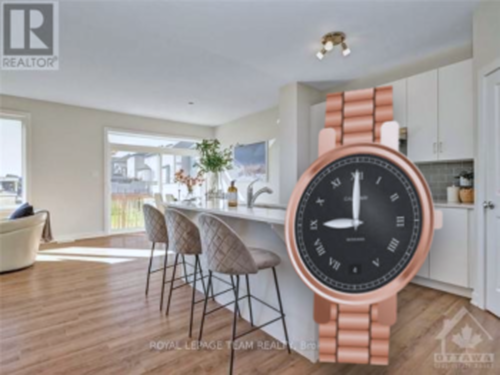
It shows 9.00
